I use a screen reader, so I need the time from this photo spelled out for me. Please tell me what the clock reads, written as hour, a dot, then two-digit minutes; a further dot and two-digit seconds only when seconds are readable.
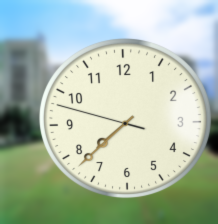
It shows 7.37.48
